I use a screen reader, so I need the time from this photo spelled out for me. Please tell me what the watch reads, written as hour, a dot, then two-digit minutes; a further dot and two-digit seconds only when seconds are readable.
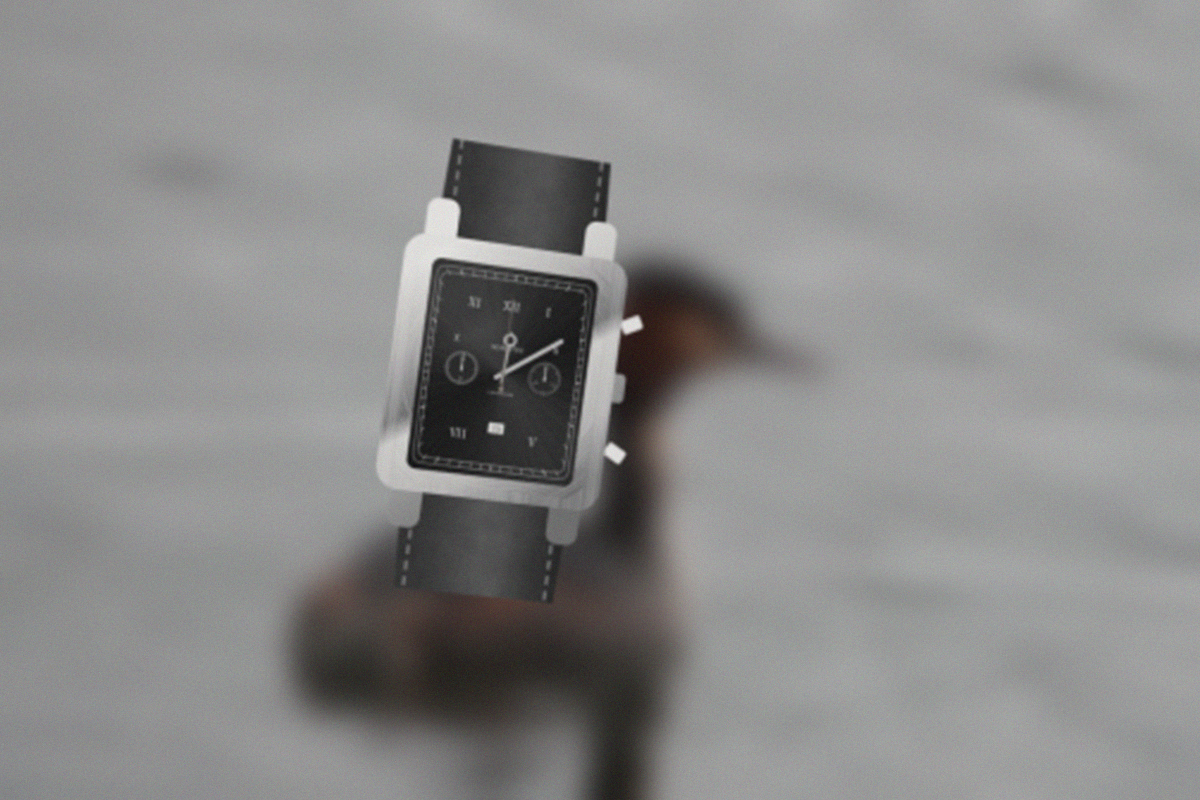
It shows 12.09
